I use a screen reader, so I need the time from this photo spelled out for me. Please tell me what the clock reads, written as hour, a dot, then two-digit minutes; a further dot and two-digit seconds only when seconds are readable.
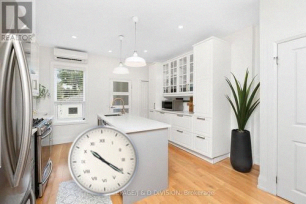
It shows 10.21
